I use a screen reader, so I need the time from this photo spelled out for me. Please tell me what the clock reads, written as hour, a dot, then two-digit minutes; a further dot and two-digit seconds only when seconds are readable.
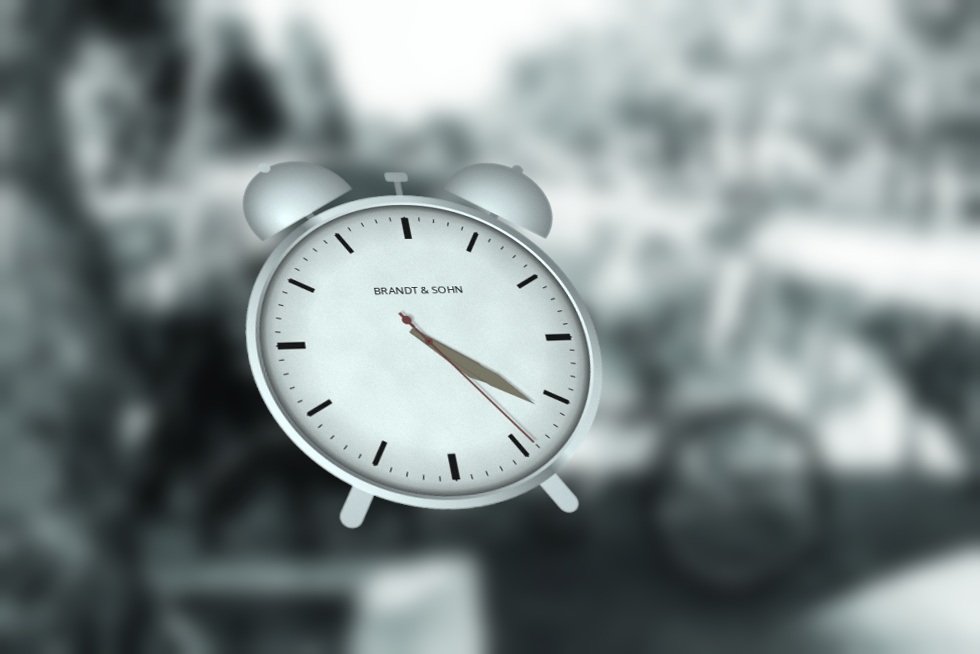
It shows 4.21.24
